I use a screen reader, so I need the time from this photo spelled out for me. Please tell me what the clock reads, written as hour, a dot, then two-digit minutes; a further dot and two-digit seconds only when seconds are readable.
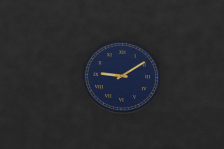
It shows 9.09
